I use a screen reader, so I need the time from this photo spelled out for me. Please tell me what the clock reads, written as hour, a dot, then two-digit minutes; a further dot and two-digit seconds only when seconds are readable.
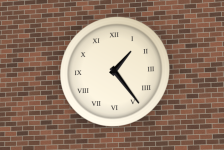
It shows 1.24
